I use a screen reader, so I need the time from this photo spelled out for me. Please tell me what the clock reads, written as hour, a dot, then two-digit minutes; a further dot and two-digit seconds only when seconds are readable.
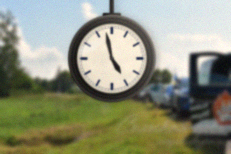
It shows 4.58
